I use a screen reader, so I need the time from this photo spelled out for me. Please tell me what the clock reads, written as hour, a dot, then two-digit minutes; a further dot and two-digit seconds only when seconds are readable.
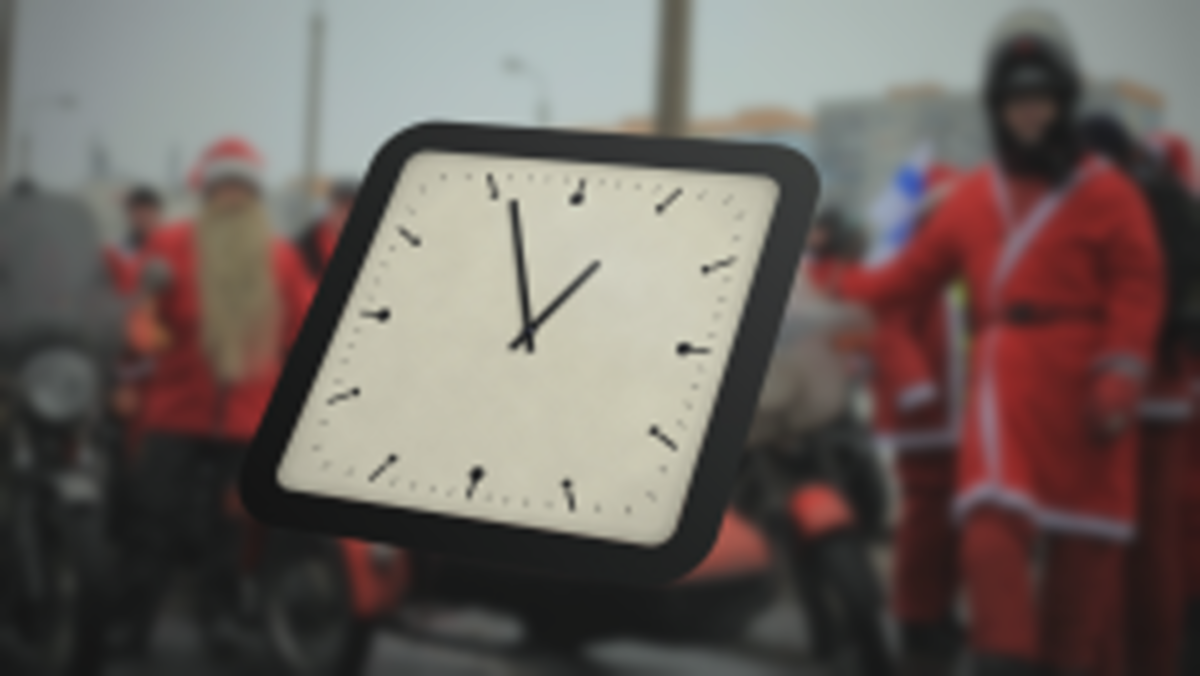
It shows 12.56
